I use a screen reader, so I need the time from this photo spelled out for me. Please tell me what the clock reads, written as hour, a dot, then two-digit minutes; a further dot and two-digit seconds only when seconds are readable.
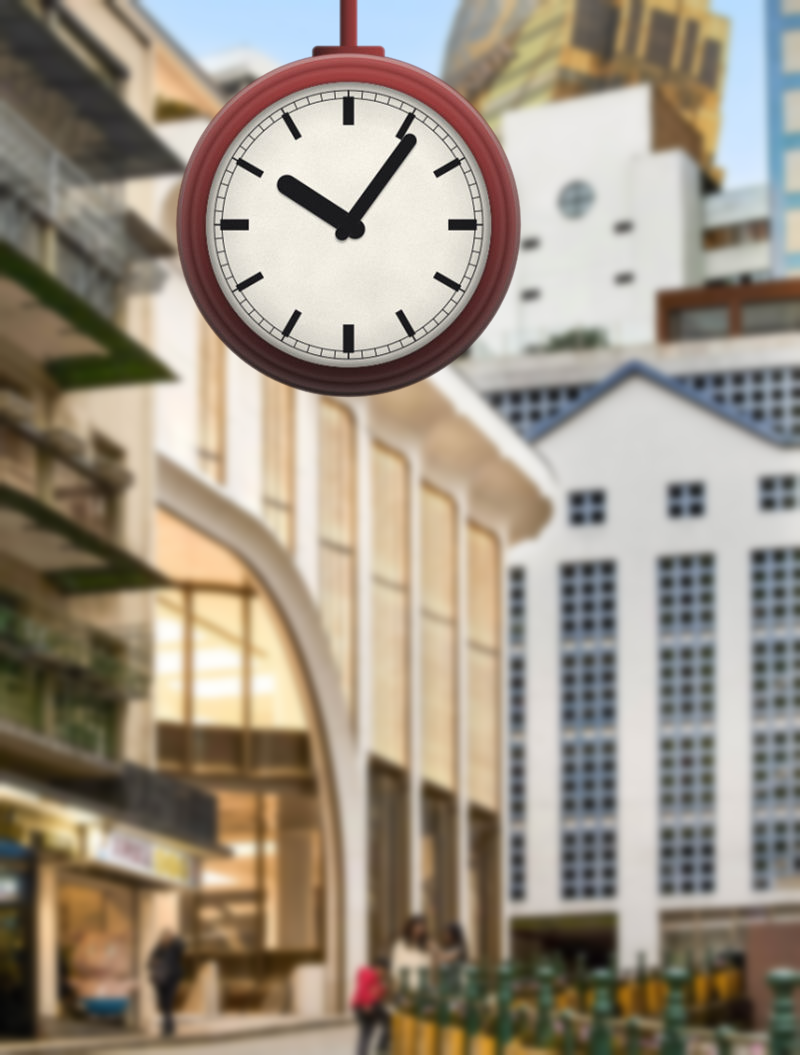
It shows 10.06
